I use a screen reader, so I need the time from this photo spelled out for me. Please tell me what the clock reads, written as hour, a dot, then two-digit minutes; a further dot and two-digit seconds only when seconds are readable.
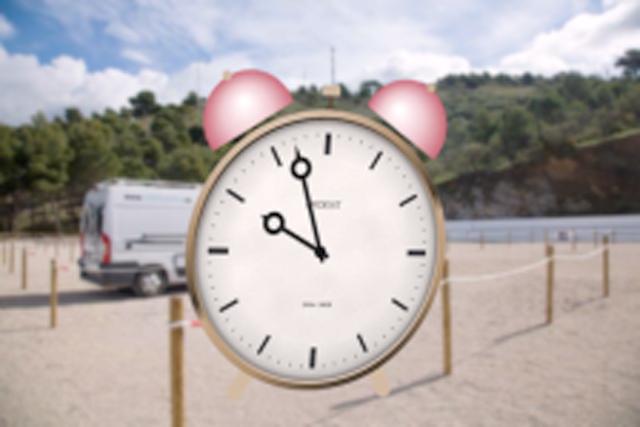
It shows 9.57
